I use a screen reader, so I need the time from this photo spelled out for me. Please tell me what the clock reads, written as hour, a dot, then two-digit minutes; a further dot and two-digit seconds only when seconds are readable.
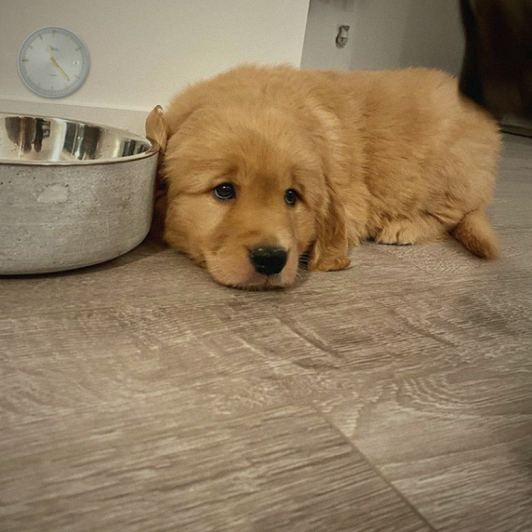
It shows 11.23
